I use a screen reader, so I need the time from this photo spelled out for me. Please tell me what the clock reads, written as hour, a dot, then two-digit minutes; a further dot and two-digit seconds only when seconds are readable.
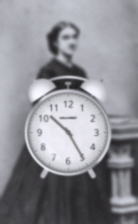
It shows 10.25
